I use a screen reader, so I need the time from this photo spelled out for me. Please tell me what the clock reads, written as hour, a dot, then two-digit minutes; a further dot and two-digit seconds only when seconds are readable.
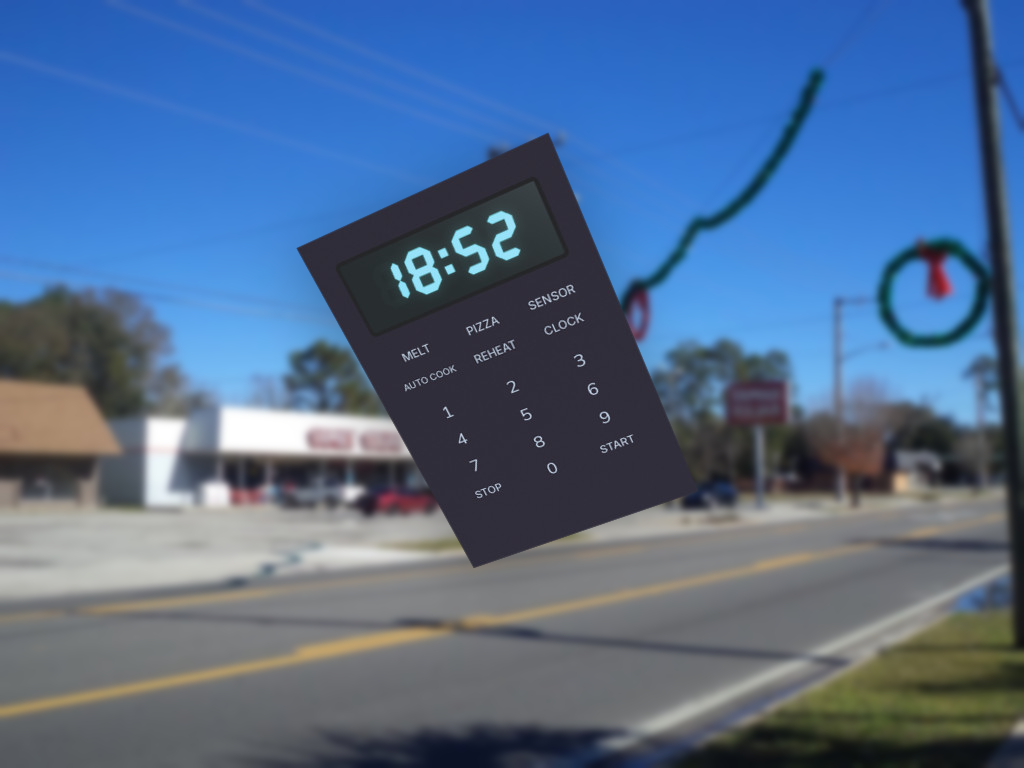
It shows 18.52
